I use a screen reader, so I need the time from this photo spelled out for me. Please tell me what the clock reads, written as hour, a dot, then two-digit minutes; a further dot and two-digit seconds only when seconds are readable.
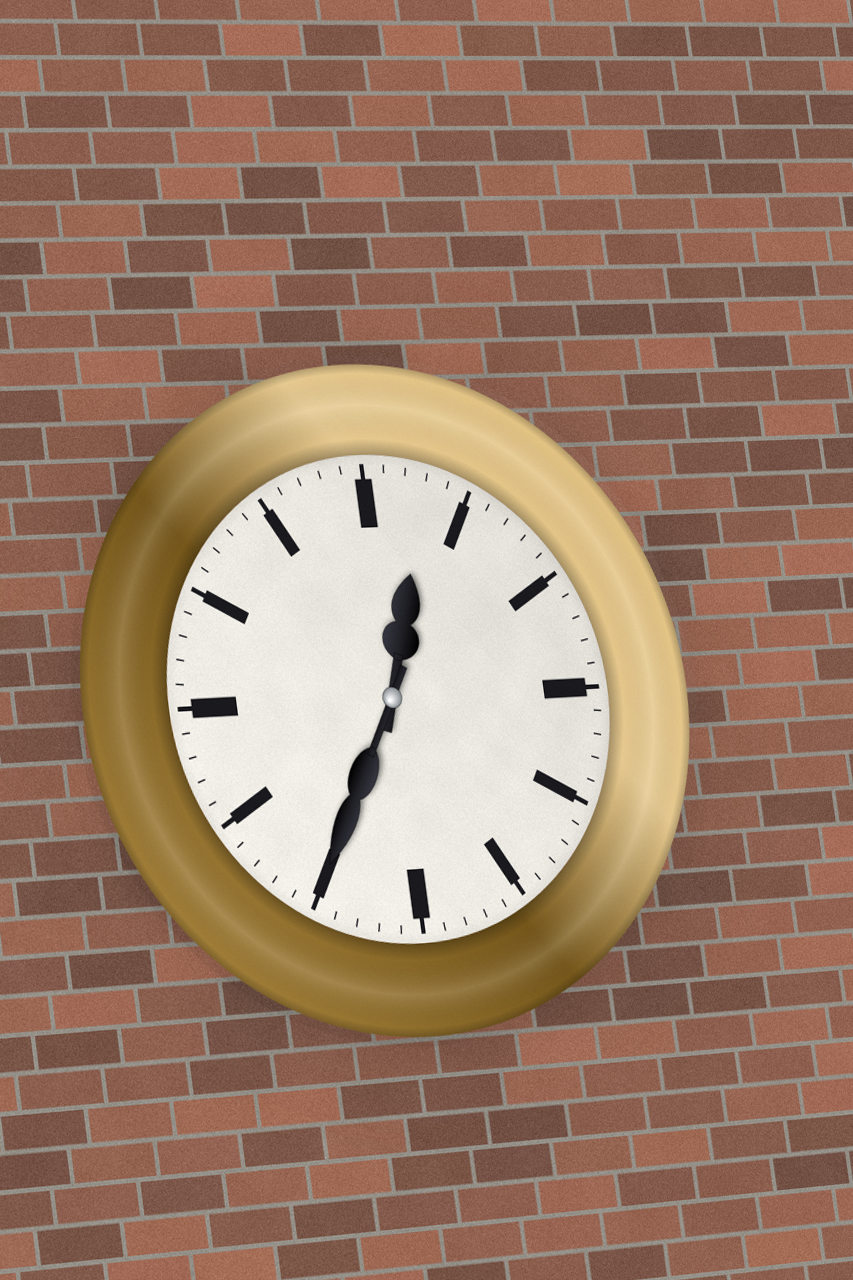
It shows 12.35
